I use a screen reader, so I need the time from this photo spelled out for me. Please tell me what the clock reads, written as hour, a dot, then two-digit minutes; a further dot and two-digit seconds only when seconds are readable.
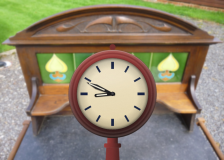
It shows 8.49
